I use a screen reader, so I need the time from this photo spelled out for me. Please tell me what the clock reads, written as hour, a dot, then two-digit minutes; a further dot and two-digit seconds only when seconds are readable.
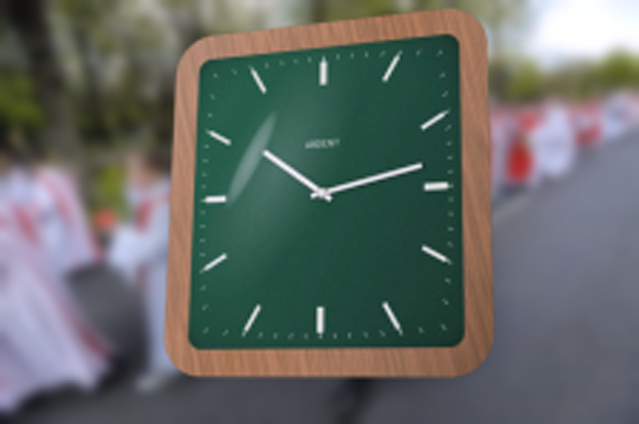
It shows 10.13
